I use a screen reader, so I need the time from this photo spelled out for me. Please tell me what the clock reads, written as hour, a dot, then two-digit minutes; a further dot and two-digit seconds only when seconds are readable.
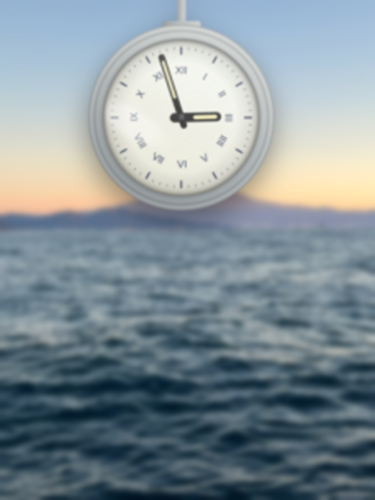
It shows 2.57
